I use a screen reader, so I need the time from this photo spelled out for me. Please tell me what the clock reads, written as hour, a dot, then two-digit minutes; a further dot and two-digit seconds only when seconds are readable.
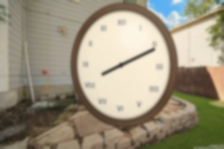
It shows 8.11
